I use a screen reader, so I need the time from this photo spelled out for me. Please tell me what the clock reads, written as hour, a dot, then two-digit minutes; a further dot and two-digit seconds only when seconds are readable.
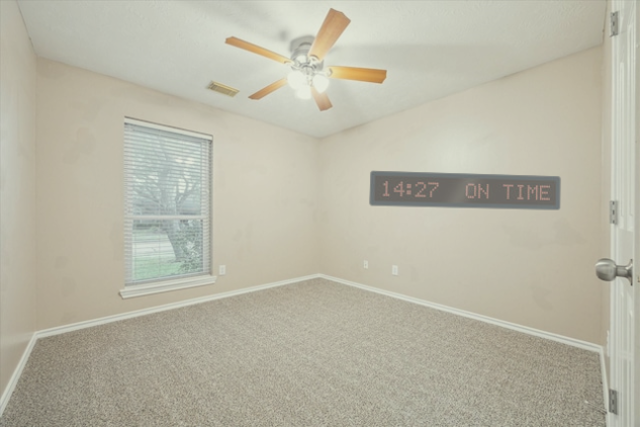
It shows 14.27
